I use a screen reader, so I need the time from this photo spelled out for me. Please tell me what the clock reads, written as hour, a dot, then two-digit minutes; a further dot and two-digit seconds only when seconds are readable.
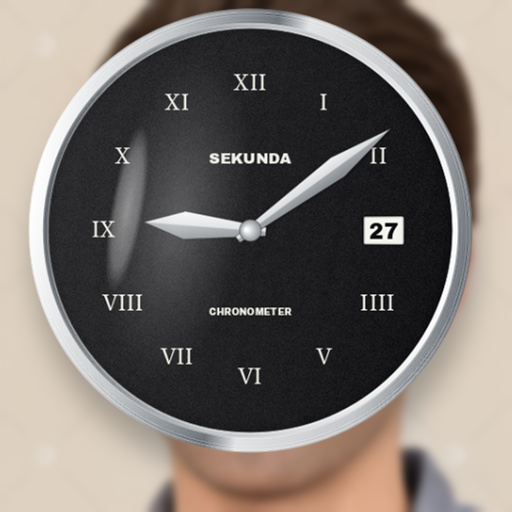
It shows 9.09
